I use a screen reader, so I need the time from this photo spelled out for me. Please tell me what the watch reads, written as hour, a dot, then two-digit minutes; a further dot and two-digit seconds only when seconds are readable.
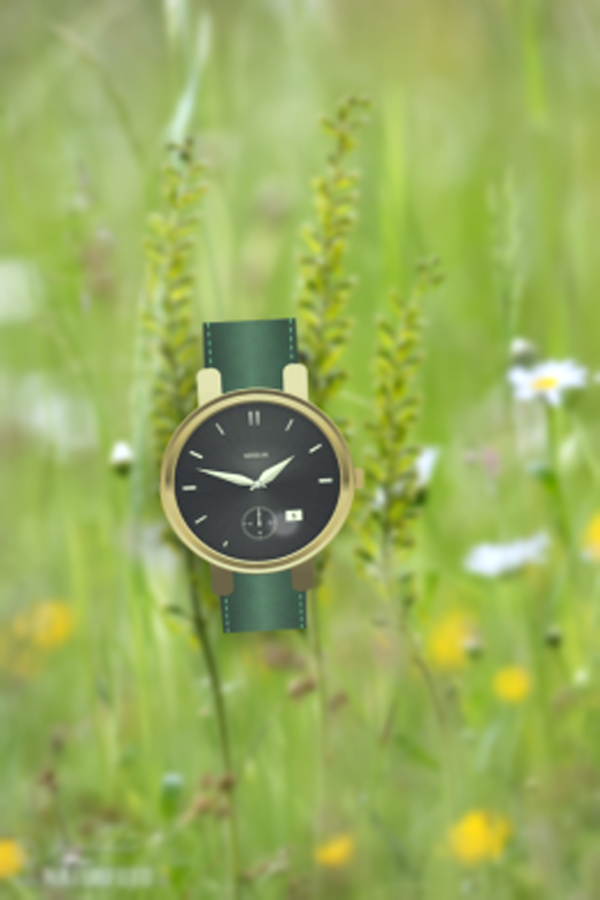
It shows 1.48
